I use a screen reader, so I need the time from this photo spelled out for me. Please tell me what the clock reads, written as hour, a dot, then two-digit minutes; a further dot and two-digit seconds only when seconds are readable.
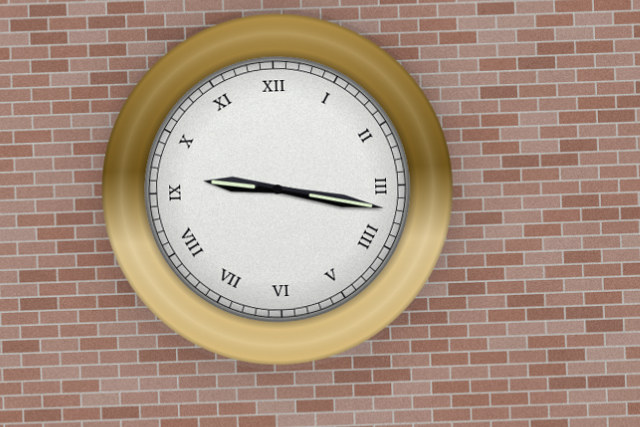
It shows 9.17
